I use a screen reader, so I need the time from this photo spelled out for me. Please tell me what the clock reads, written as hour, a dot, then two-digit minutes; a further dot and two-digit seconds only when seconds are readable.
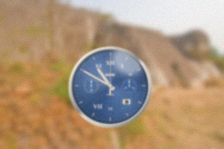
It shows 10.50
